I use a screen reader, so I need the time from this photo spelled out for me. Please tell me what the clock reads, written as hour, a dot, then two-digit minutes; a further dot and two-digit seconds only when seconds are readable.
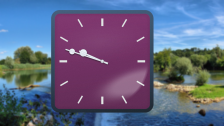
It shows 9.48
